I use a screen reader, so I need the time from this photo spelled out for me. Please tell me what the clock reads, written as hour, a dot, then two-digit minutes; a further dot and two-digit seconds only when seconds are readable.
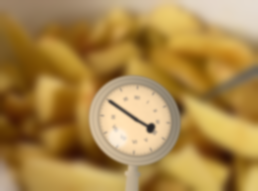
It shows 3.50
